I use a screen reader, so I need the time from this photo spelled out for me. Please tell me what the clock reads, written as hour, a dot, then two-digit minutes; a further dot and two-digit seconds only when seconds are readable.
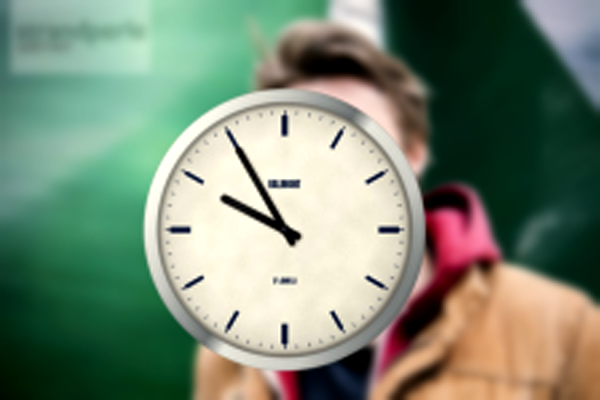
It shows 9.55
